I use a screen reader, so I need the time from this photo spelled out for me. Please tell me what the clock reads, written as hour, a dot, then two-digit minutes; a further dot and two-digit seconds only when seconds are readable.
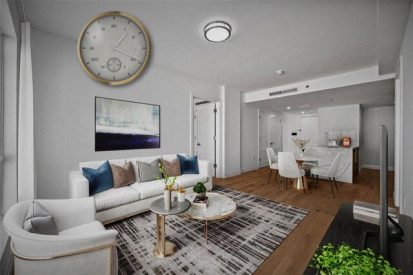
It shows 1.19
